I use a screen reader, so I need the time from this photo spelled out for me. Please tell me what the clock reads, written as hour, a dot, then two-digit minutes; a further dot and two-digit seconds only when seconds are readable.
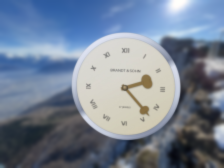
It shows 2.23
